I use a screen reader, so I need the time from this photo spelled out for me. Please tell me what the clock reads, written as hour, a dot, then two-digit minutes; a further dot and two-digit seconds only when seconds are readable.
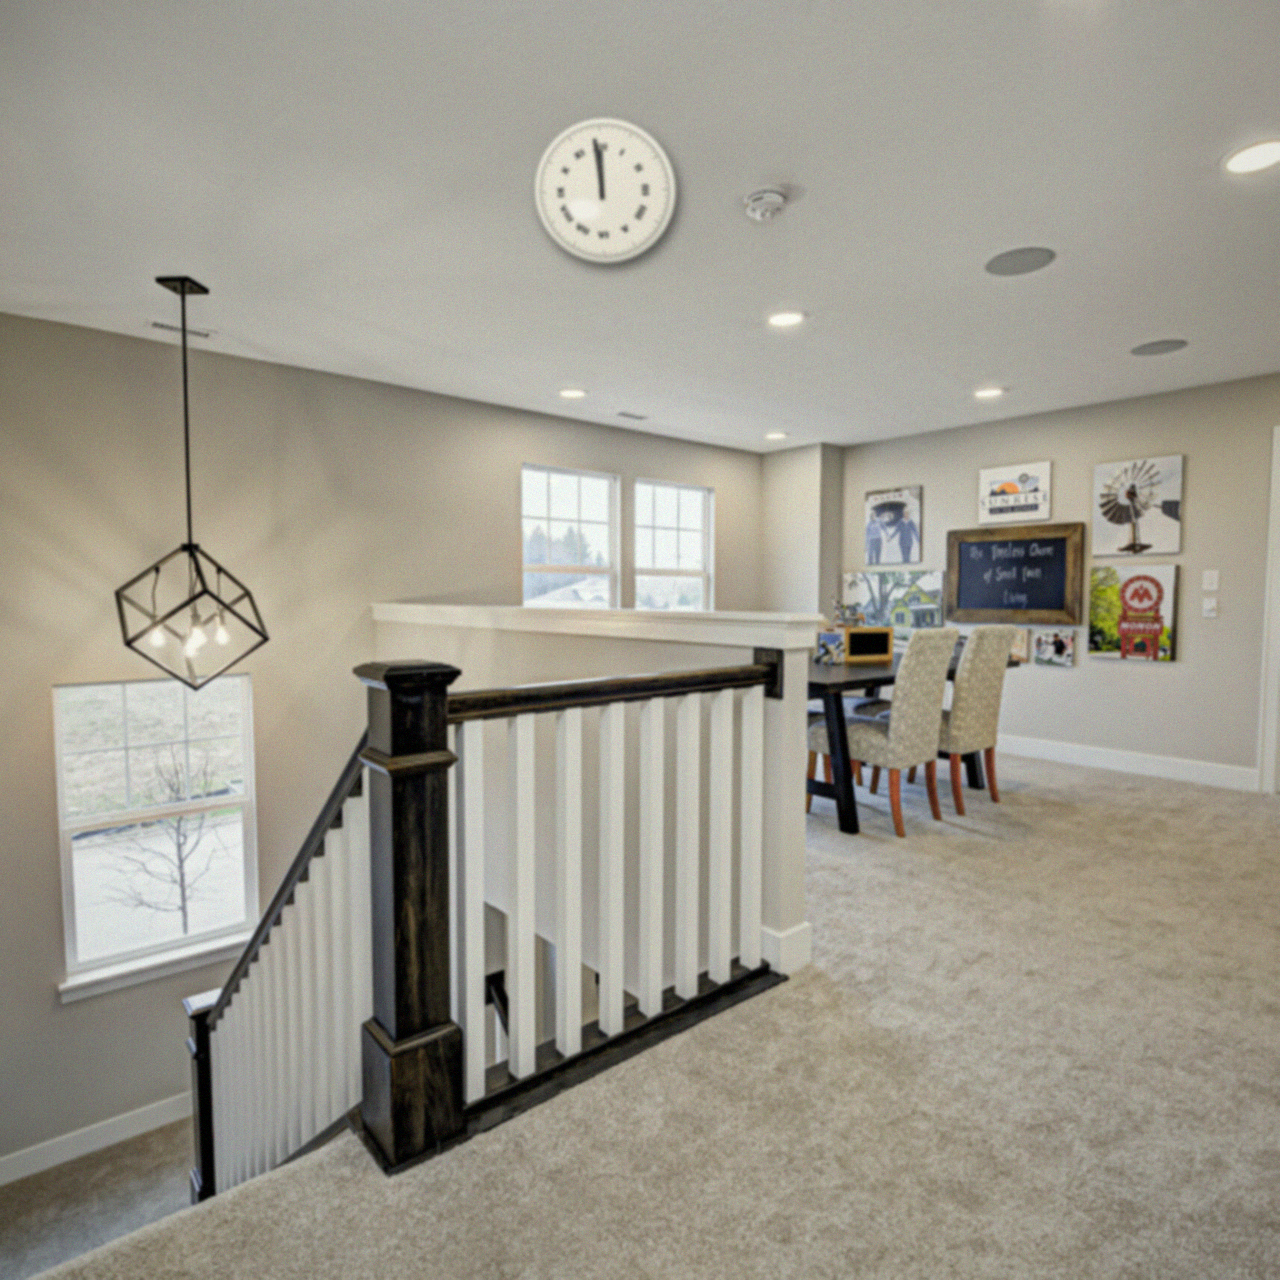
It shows 11.59
